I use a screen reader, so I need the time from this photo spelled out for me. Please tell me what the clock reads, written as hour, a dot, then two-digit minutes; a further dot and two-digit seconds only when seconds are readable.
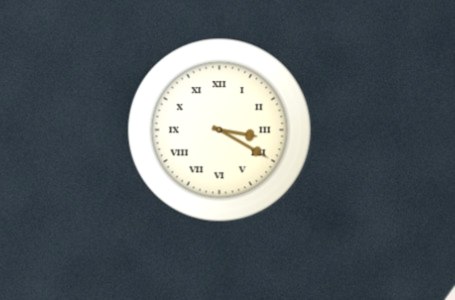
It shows 3.20
